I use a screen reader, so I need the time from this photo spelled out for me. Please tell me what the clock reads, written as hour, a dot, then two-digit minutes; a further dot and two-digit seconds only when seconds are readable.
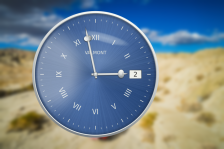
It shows 2.58
